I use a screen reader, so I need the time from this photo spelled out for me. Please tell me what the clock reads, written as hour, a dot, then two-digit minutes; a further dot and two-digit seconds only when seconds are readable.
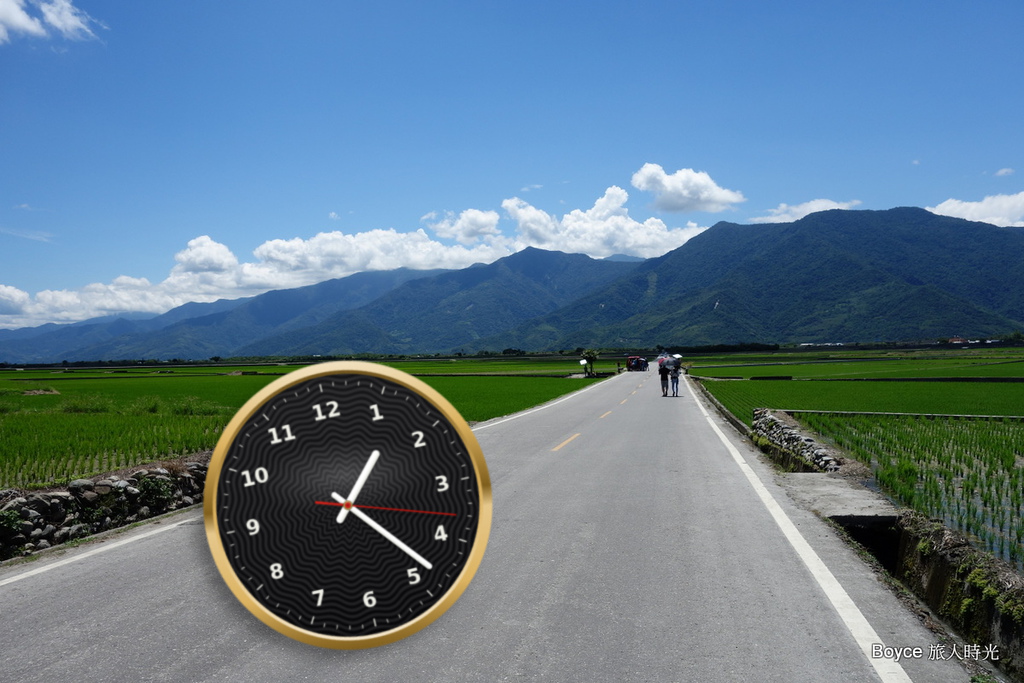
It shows 1.23.18
